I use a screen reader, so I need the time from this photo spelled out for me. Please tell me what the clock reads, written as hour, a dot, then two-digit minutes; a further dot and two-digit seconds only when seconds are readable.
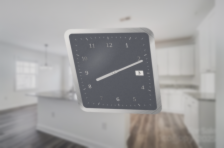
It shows 8.11
